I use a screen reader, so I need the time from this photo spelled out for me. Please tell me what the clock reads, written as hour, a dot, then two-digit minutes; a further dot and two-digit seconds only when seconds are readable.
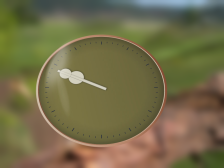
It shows 9.49
